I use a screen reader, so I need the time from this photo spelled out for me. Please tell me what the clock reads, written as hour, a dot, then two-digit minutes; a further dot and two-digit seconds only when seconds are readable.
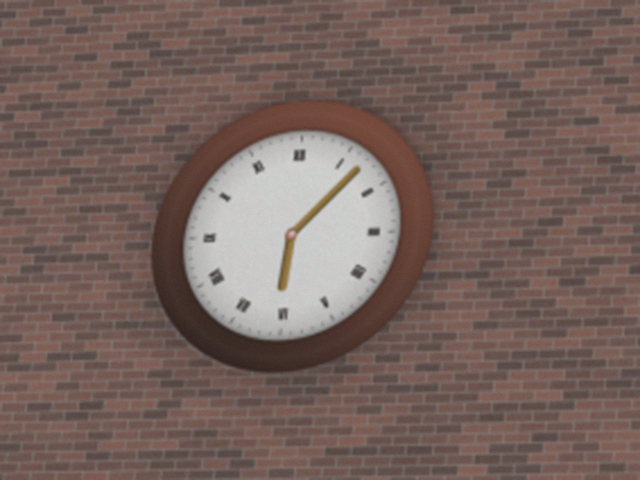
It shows 6.07
